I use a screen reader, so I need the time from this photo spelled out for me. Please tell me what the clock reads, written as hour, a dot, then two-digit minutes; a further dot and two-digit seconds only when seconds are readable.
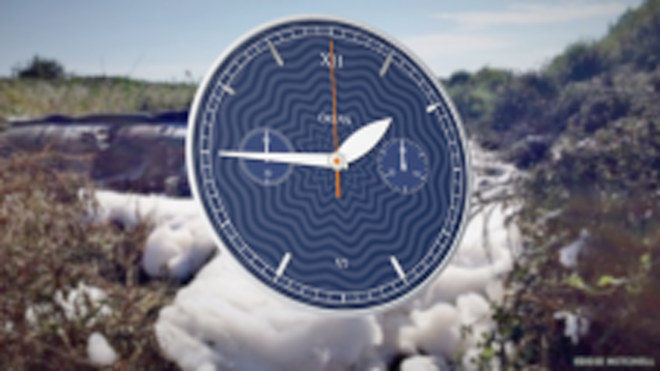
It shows 1.45
